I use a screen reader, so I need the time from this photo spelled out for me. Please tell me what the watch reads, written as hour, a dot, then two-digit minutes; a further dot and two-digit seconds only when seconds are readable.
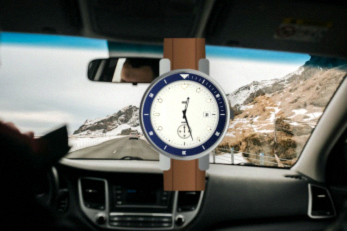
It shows 12.27
